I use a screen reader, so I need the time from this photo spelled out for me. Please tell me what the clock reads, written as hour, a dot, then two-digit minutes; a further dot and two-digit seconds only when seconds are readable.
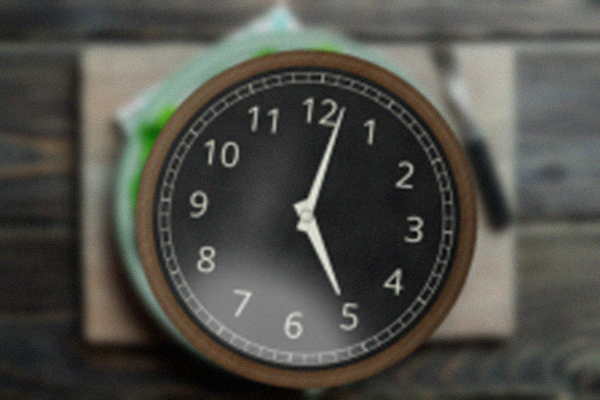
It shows 5.02
